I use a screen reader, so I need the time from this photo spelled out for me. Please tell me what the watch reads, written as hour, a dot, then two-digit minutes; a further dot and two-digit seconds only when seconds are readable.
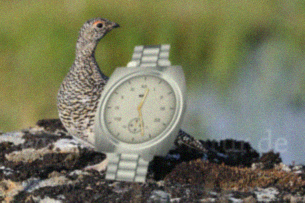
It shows 12.27
